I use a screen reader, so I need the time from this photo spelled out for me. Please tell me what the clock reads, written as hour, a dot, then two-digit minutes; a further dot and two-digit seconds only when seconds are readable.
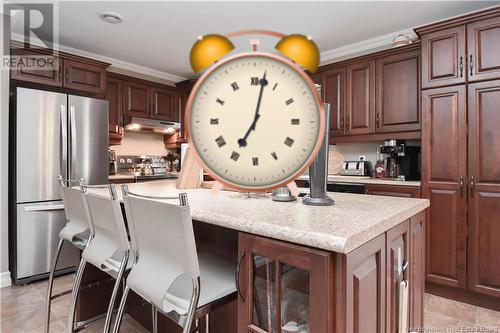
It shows 7.02
